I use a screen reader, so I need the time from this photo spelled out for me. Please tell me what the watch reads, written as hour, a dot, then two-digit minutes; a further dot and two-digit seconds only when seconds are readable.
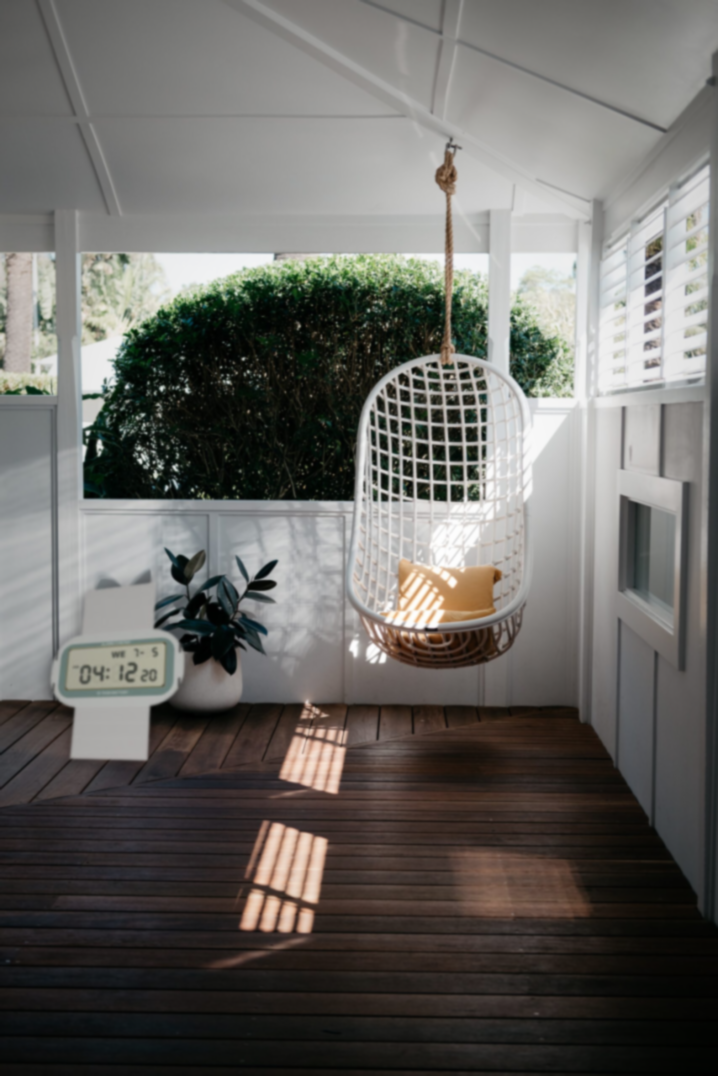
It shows 4.12
